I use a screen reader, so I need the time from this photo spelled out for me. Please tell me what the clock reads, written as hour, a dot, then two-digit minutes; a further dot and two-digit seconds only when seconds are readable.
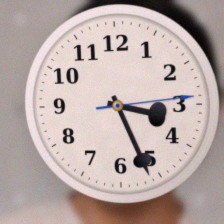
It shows 3.26.14
